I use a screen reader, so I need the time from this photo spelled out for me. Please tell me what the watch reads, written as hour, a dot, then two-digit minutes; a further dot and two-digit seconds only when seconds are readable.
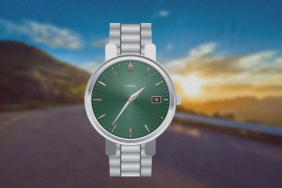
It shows 1.36
